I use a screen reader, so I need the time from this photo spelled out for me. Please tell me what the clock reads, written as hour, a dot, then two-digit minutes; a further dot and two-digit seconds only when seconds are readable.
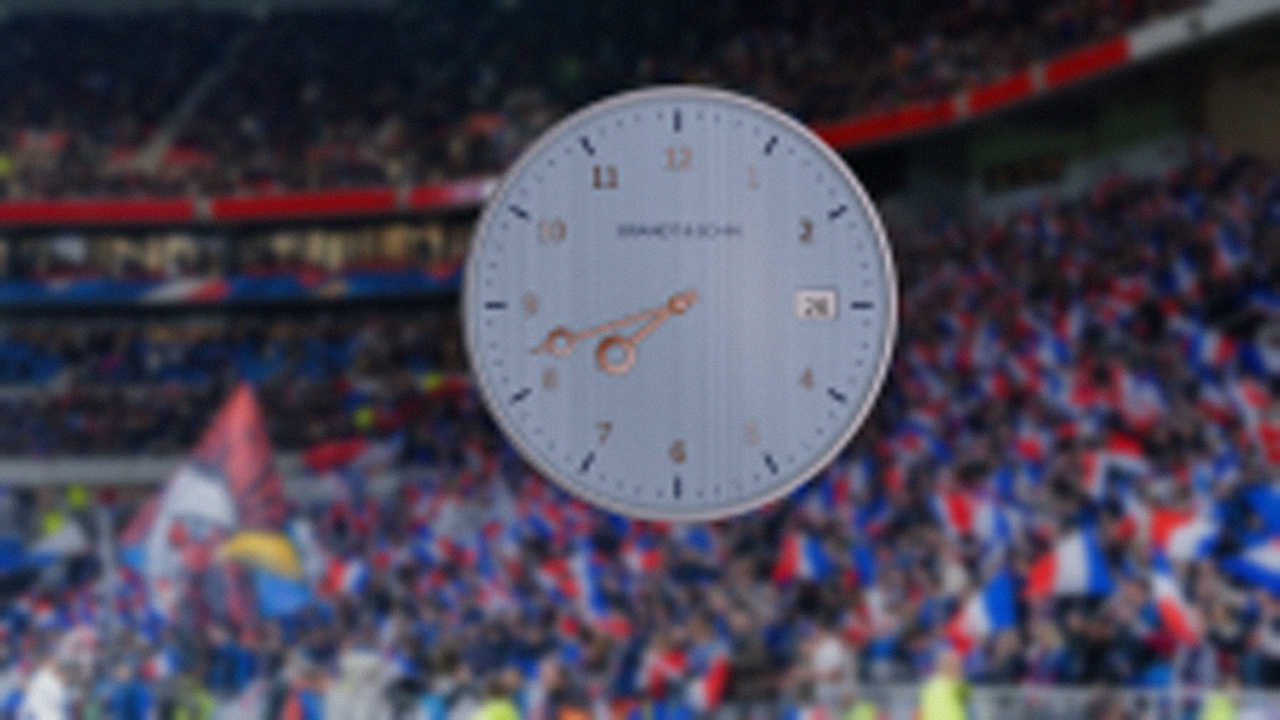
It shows 7.42
